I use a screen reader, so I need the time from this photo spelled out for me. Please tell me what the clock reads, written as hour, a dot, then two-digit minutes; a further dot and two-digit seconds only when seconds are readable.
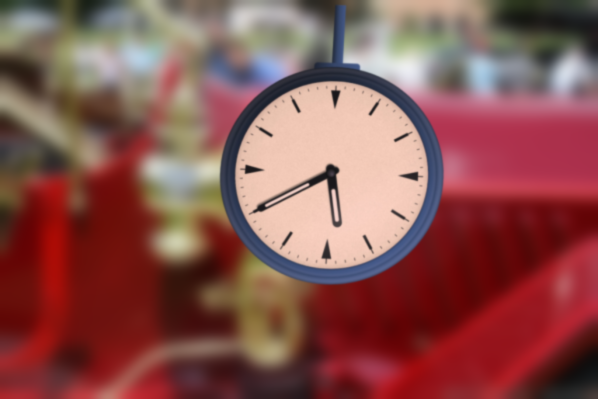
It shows 5.40
